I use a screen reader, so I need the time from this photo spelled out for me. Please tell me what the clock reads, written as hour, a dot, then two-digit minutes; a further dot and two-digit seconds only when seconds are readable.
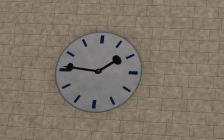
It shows 1.46
